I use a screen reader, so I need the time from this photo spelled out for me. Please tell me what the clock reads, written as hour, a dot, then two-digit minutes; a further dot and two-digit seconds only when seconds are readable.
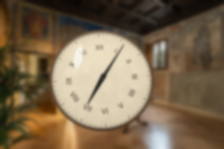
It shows 7.06
